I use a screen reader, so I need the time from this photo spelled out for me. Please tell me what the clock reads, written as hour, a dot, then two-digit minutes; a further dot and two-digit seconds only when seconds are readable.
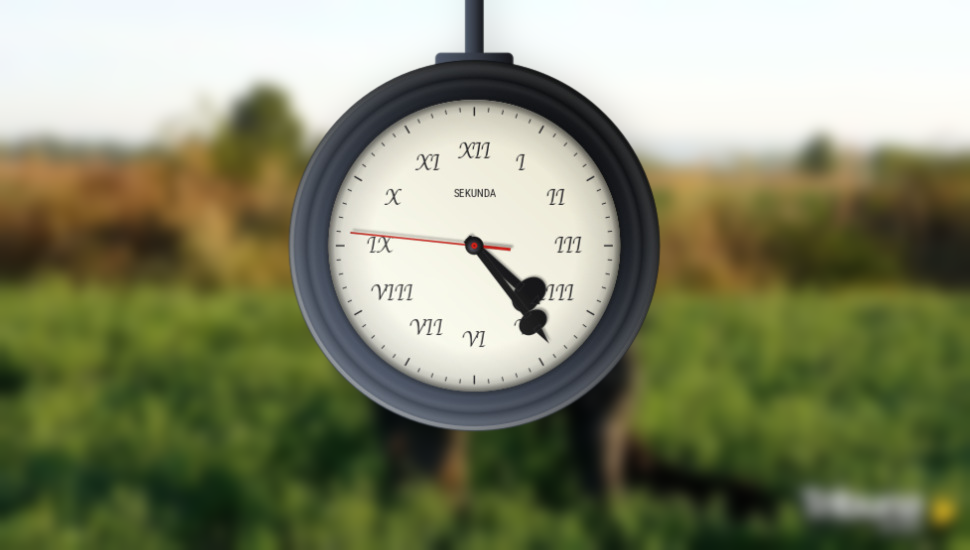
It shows 4.23.46
